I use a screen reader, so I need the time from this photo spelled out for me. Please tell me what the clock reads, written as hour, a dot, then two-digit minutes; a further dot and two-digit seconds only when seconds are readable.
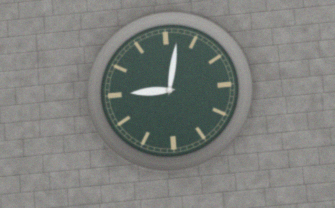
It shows 9.02
